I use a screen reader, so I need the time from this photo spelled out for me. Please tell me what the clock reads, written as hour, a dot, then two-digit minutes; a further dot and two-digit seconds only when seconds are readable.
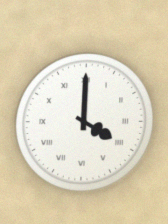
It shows 4.00
